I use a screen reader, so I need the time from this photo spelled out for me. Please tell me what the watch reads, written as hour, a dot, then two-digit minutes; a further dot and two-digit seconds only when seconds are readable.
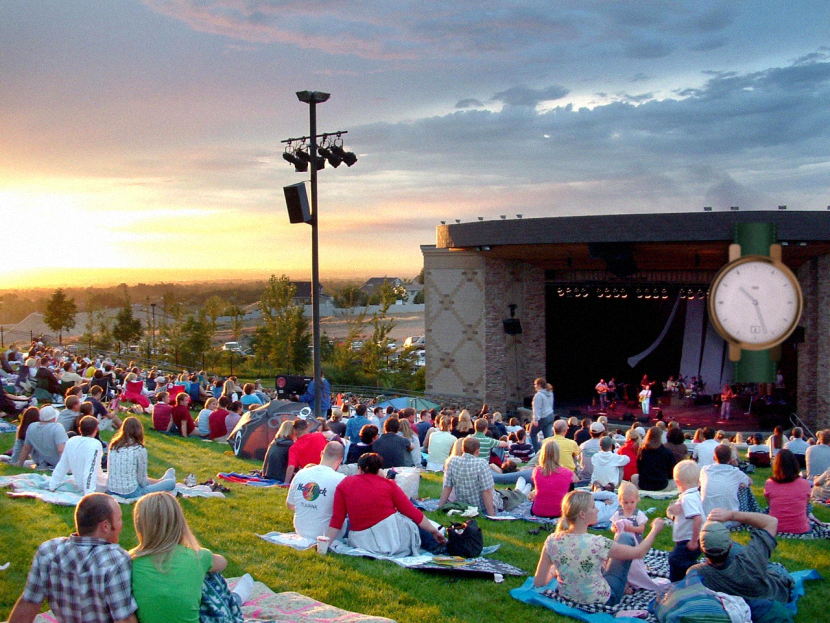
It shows 10.27
